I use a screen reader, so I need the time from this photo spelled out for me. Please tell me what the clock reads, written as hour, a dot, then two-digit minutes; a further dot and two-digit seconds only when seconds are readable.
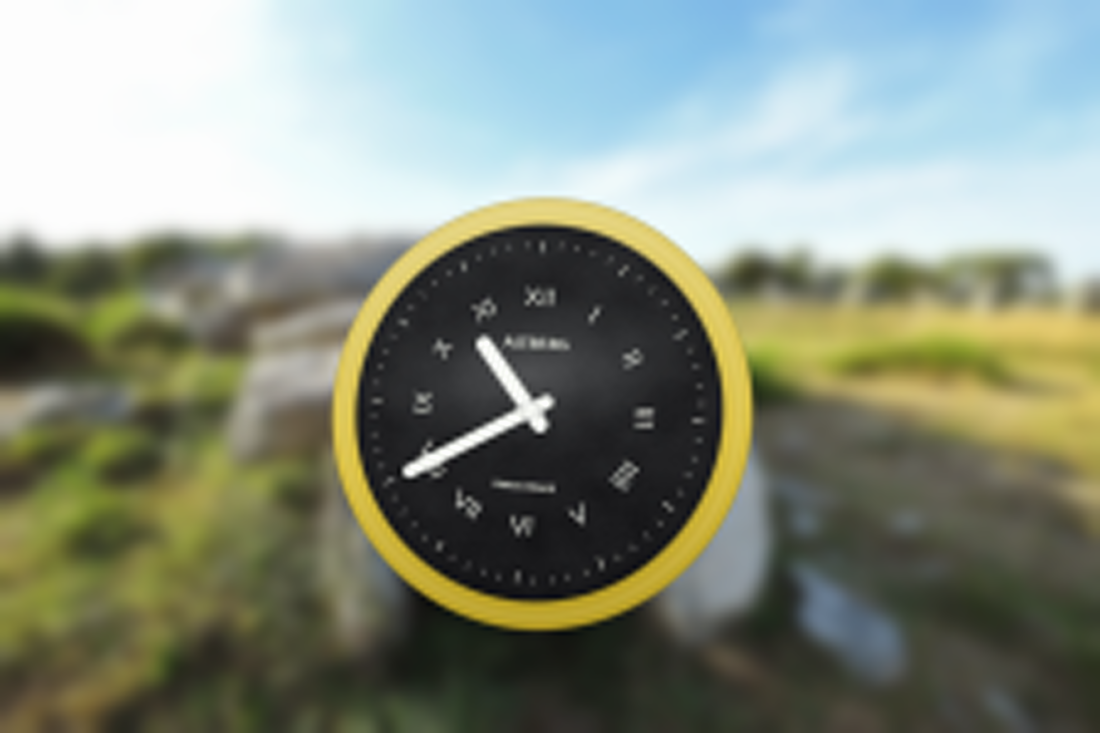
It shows 10.40
